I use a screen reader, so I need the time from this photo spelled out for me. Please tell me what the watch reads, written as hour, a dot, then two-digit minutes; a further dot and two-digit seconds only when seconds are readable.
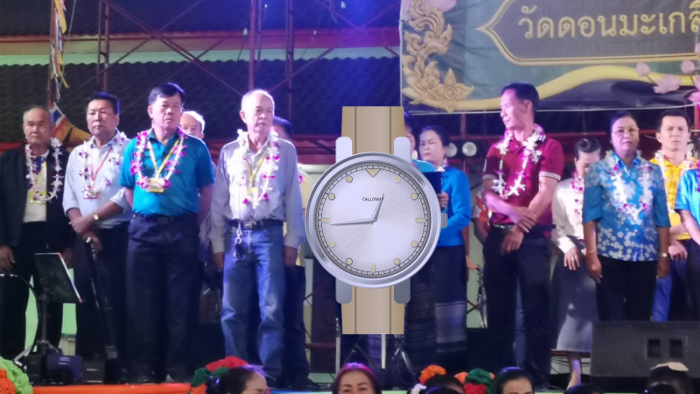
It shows 12.44
